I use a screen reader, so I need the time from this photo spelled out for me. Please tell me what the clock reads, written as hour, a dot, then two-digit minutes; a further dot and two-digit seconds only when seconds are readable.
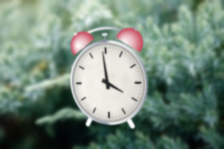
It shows 3.59
